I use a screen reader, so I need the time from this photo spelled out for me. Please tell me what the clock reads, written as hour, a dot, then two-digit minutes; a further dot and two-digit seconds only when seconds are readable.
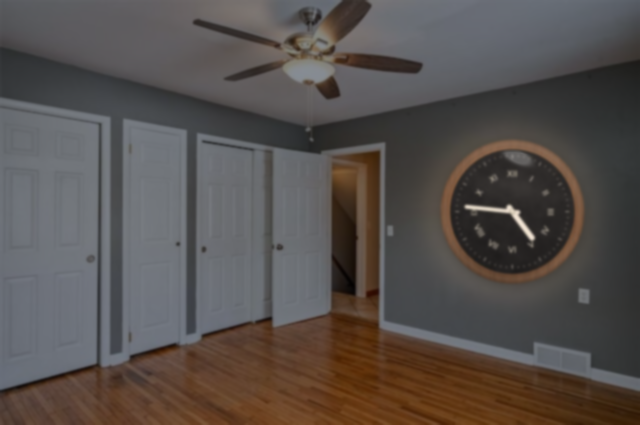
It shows 4.46
